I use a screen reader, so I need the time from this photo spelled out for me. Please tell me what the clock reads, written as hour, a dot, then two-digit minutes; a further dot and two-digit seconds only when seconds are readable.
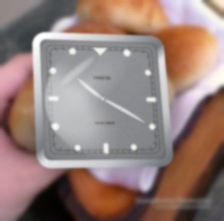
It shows 10.20
